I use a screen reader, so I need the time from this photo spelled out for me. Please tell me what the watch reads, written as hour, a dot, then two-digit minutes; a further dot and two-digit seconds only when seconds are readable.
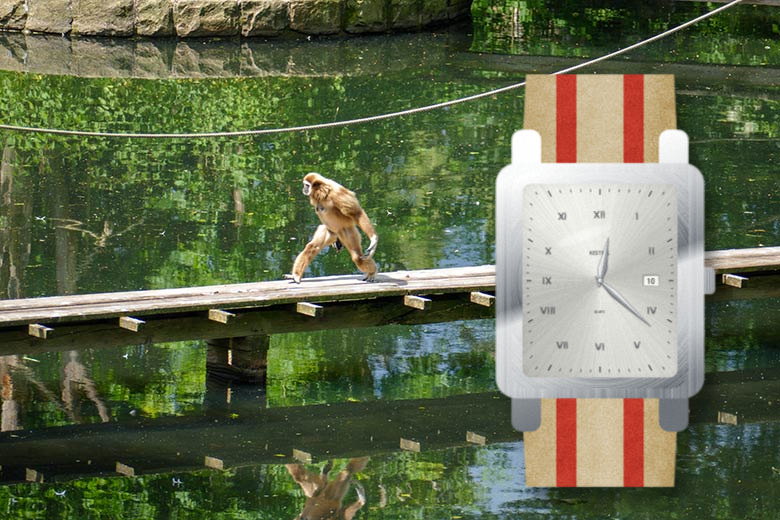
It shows 12.22
